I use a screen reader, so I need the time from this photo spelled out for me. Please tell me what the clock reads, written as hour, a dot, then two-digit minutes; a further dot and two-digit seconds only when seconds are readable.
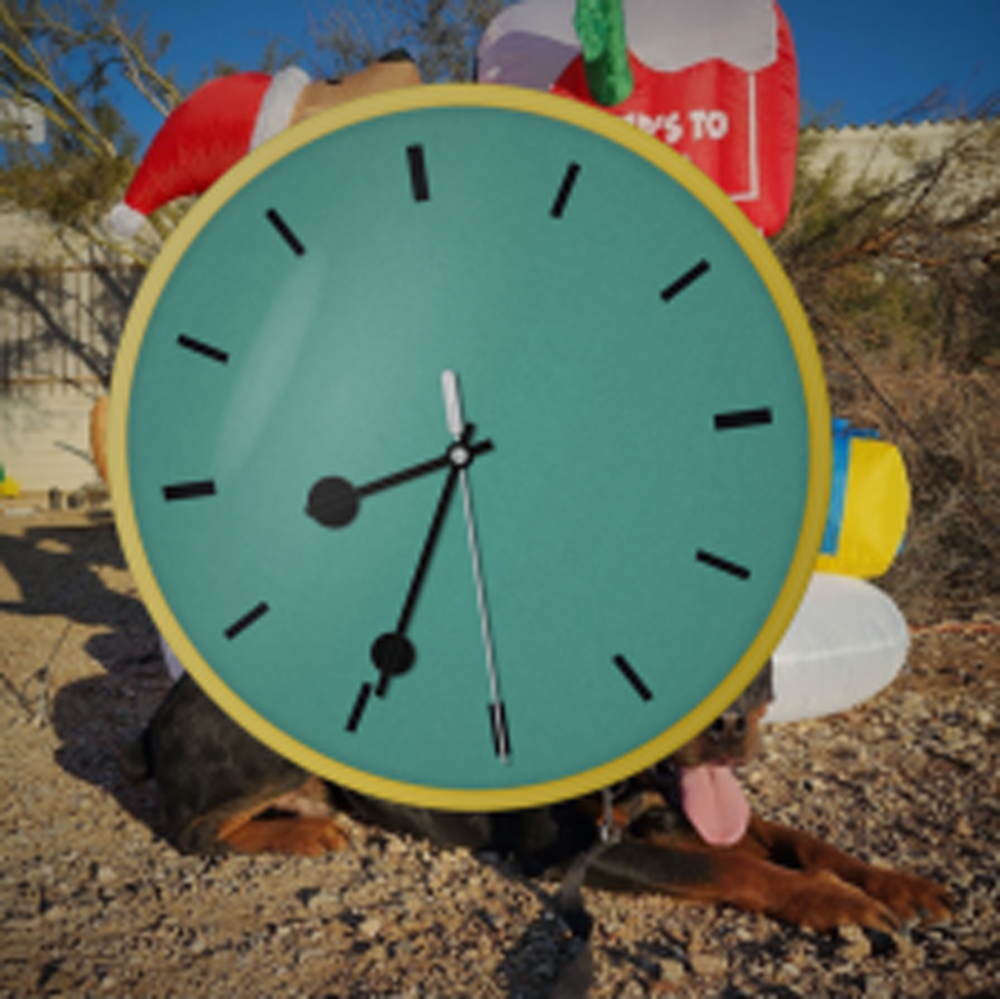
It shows 8.34.30
